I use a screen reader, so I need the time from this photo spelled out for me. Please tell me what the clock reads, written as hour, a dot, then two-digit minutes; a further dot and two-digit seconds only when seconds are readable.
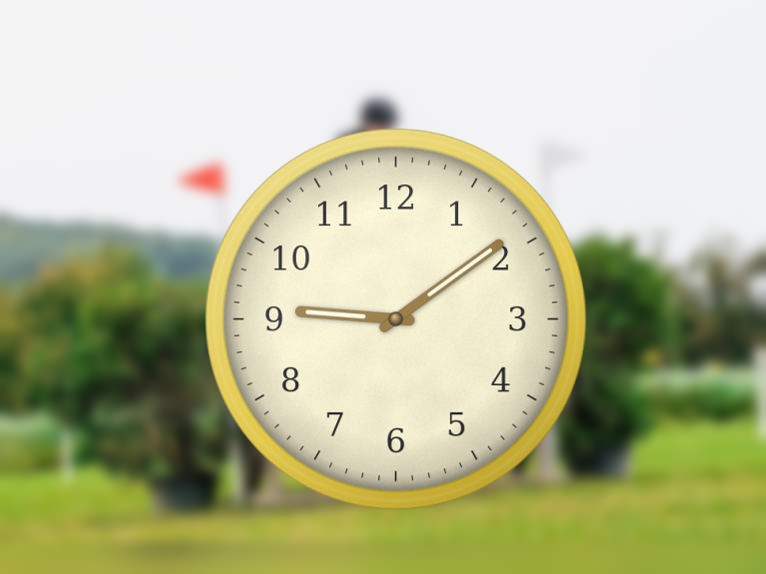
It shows 9.09
